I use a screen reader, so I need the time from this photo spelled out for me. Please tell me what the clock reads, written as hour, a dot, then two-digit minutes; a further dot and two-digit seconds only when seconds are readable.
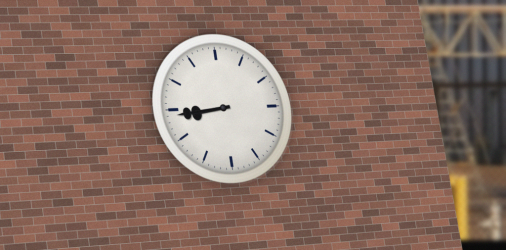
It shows 8.44
